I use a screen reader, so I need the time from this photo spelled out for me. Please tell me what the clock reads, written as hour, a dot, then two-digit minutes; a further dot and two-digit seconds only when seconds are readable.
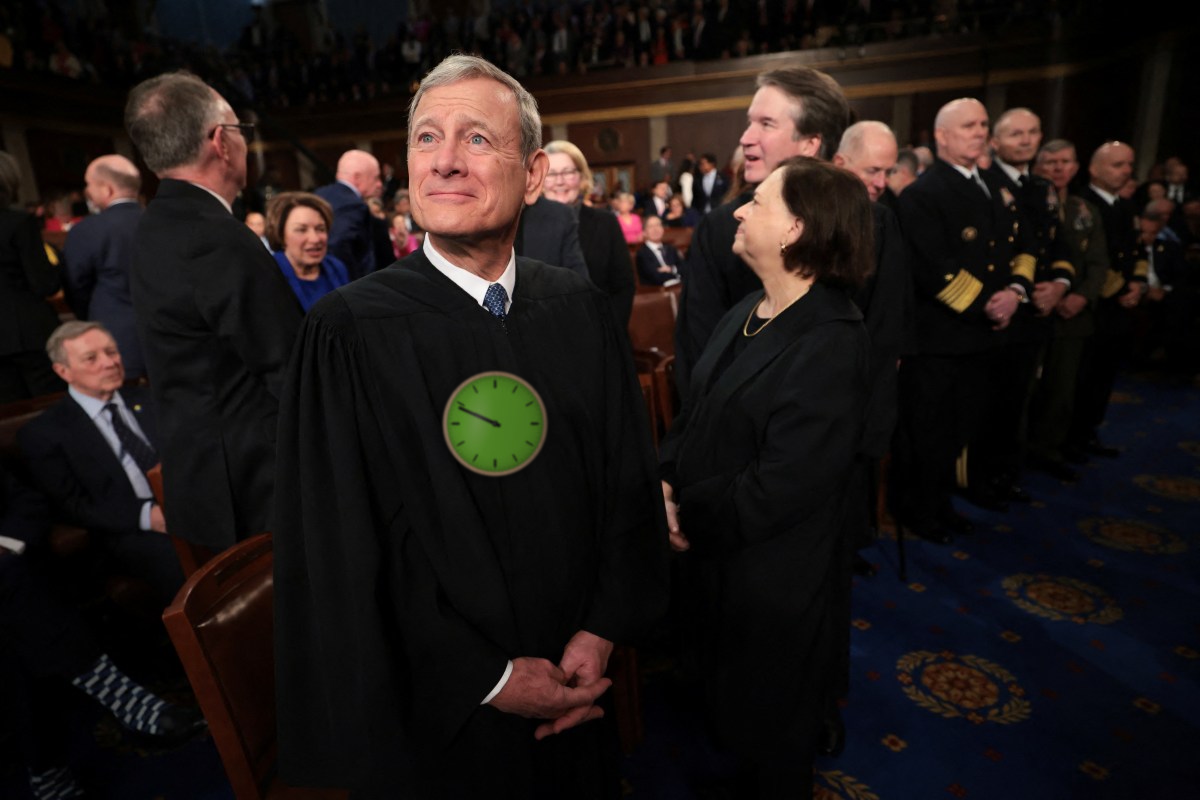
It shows 9.49
